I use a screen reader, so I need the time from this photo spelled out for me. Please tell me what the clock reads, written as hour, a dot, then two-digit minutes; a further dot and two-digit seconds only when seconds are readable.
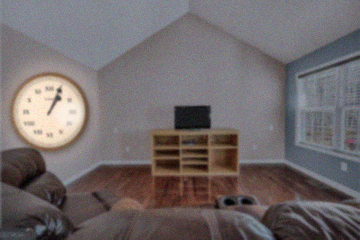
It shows 1.04
